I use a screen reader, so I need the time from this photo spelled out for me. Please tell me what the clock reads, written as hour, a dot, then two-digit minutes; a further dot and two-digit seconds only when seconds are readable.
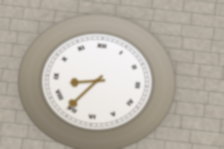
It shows 8.36
